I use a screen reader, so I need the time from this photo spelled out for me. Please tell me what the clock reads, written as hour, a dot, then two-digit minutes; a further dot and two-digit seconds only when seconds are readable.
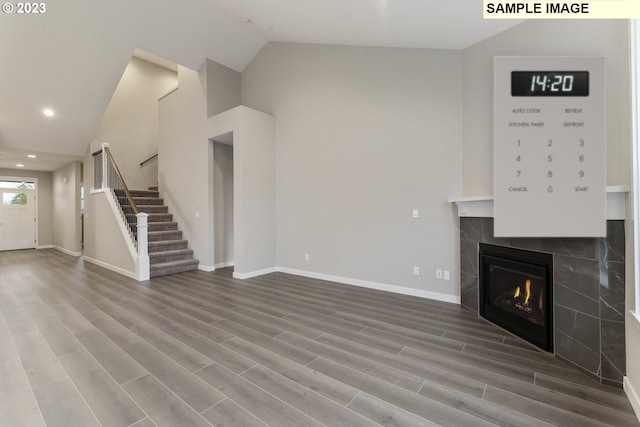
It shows 14.20
